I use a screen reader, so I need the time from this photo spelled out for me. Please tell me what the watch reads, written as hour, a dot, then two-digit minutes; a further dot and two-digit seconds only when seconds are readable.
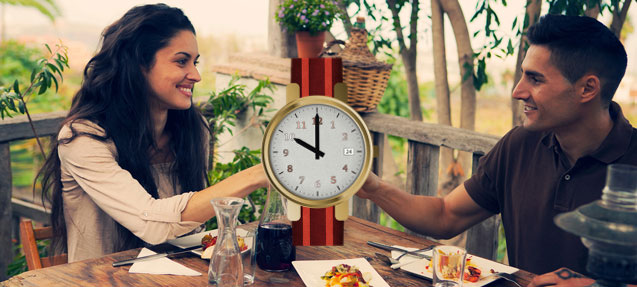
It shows 10.00
